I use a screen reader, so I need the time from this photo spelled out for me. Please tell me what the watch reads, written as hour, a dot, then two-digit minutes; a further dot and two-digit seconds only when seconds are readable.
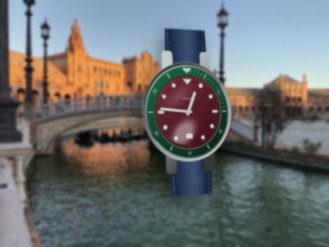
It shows 12.46
